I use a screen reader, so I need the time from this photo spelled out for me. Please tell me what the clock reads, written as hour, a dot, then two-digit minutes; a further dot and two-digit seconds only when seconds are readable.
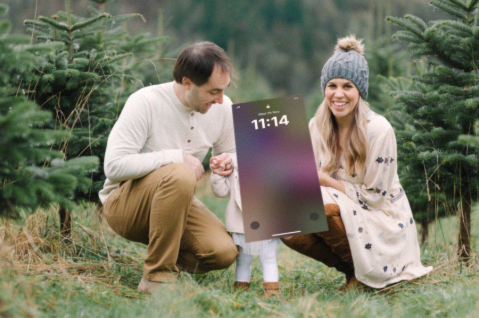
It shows 11.14
